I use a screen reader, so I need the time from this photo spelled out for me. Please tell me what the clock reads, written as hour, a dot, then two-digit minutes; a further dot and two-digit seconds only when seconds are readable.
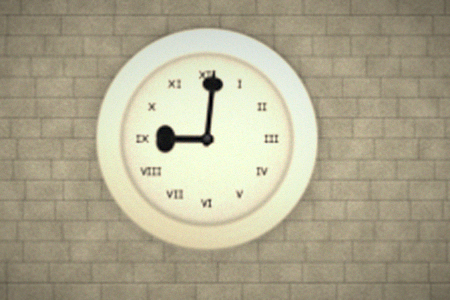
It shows 9.01
